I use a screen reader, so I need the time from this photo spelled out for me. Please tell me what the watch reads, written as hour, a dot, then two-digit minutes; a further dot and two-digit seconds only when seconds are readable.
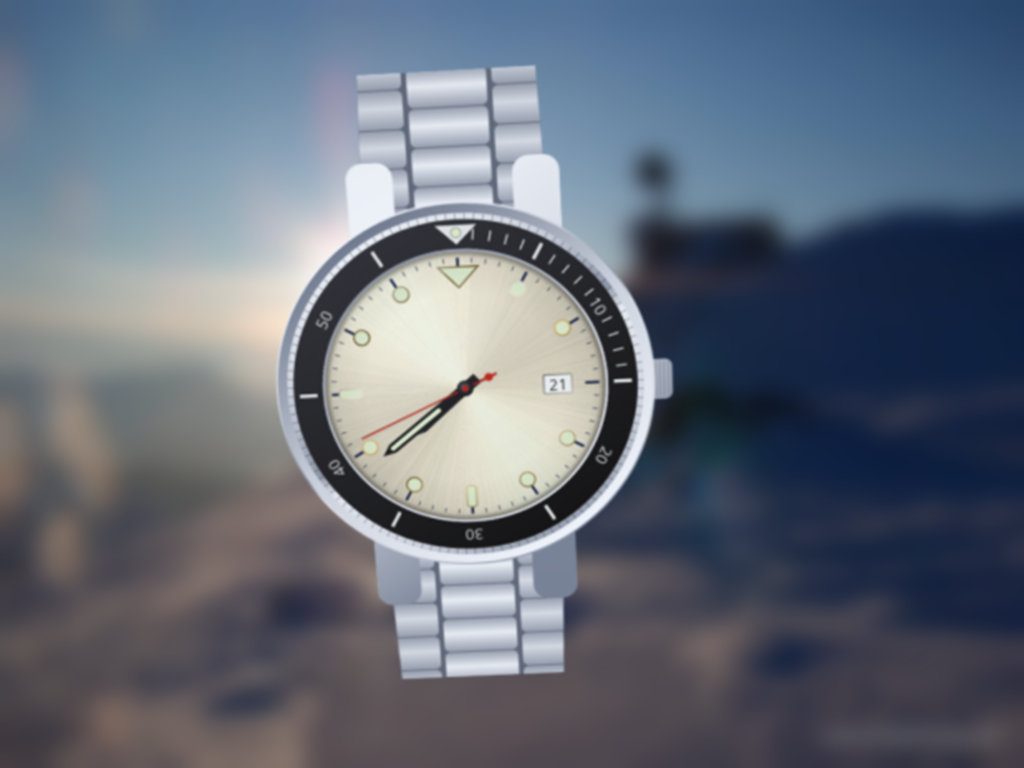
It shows 7.38.41
